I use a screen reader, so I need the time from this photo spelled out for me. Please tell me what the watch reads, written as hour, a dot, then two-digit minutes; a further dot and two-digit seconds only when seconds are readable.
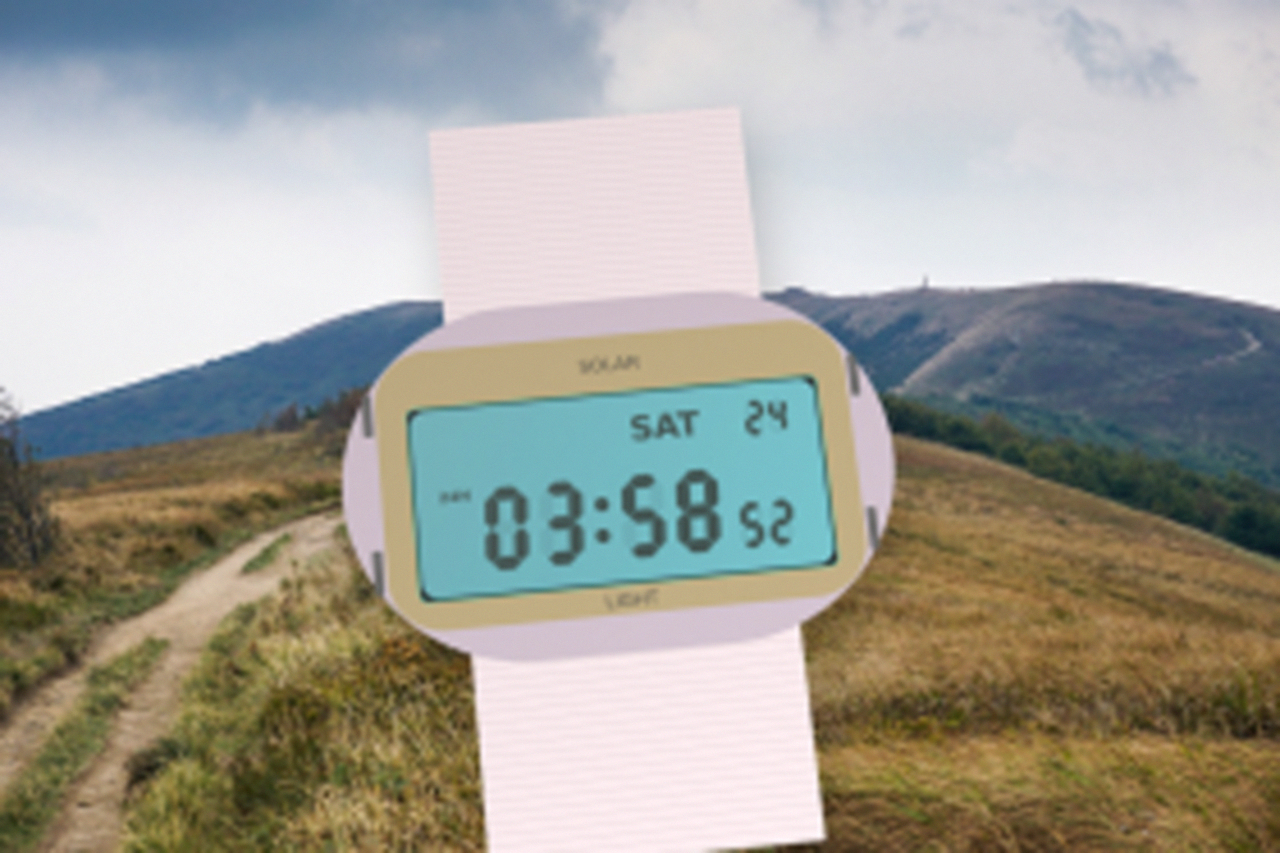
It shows 3.58.52
